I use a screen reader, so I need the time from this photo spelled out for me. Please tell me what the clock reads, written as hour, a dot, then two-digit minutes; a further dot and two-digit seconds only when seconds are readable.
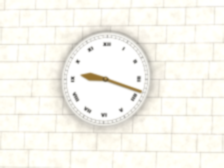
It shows 9.18
